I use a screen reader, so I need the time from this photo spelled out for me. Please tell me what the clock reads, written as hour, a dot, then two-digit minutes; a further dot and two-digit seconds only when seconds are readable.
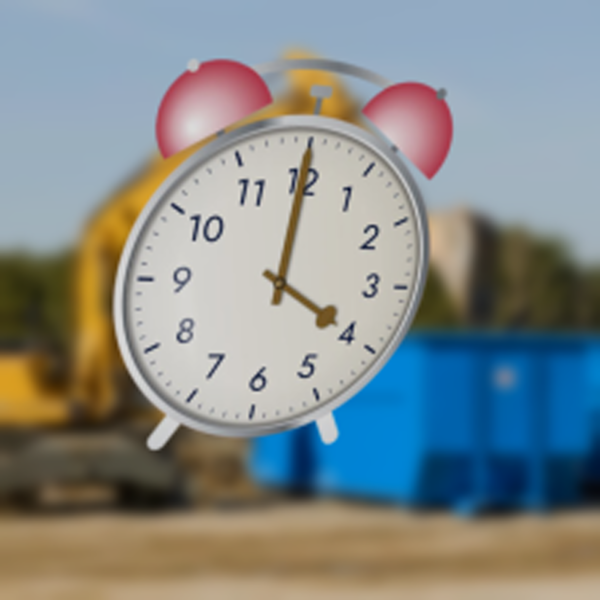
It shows 4.00
